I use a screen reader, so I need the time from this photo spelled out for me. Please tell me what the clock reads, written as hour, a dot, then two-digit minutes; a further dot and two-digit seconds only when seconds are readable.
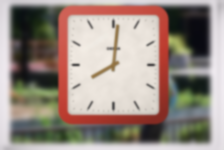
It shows 8.01
